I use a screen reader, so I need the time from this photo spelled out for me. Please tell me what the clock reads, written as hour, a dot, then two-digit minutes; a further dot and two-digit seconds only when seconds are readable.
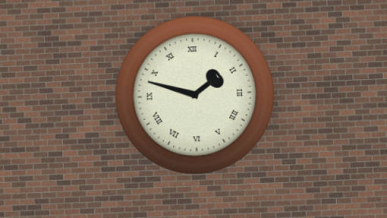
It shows 1.48
